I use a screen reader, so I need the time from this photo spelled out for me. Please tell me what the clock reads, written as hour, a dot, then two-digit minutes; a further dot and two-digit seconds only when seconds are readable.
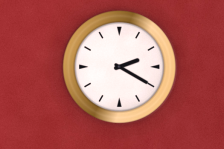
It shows 2.20
